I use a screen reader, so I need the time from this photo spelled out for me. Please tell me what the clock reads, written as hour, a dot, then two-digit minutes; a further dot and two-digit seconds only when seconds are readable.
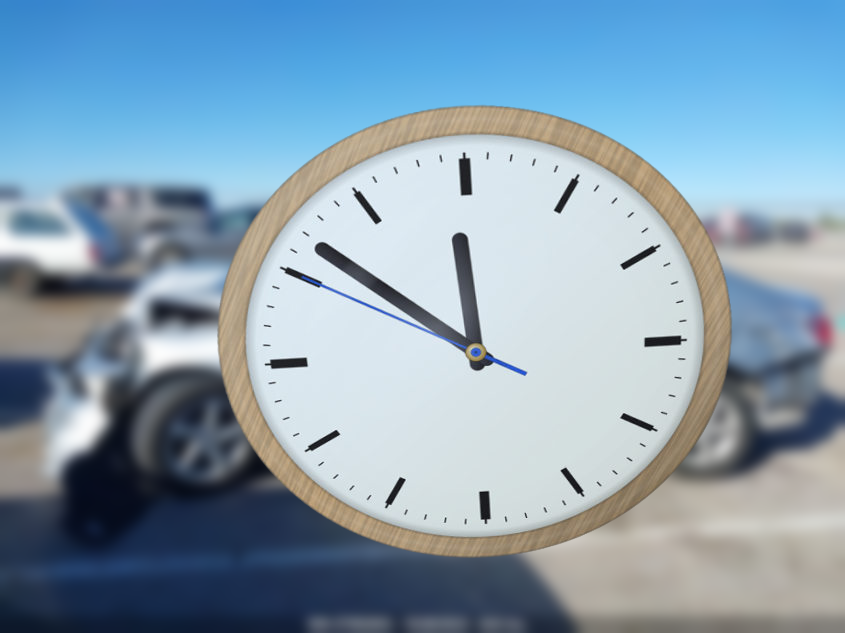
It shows 11.51.50
